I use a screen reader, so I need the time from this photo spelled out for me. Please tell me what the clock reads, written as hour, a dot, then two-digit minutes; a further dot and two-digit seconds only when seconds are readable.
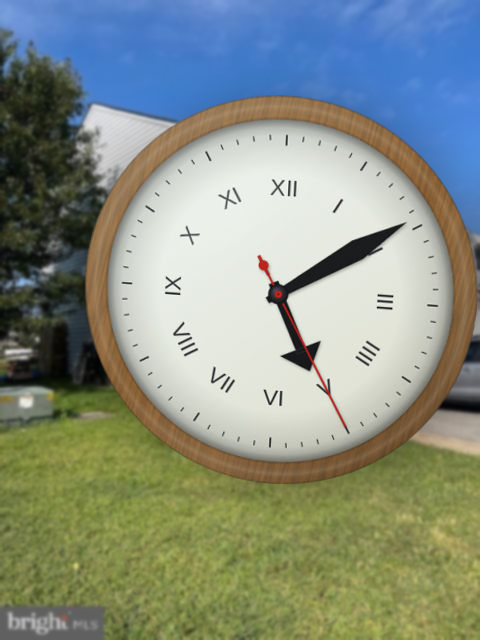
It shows 5.09.25
